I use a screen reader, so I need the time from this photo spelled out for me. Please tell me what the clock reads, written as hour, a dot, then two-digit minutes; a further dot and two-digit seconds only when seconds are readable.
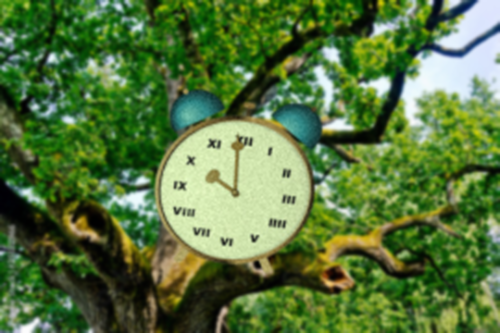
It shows 9.59
